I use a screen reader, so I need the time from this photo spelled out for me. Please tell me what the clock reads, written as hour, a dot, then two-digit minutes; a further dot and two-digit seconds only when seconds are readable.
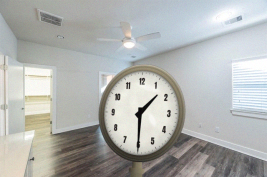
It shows 1.30
